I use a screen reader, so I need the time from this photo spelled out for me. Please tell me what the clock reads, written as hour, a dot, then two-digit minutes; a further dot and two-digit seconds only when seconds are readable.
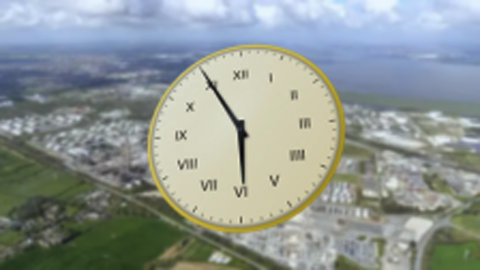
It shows 5.55
